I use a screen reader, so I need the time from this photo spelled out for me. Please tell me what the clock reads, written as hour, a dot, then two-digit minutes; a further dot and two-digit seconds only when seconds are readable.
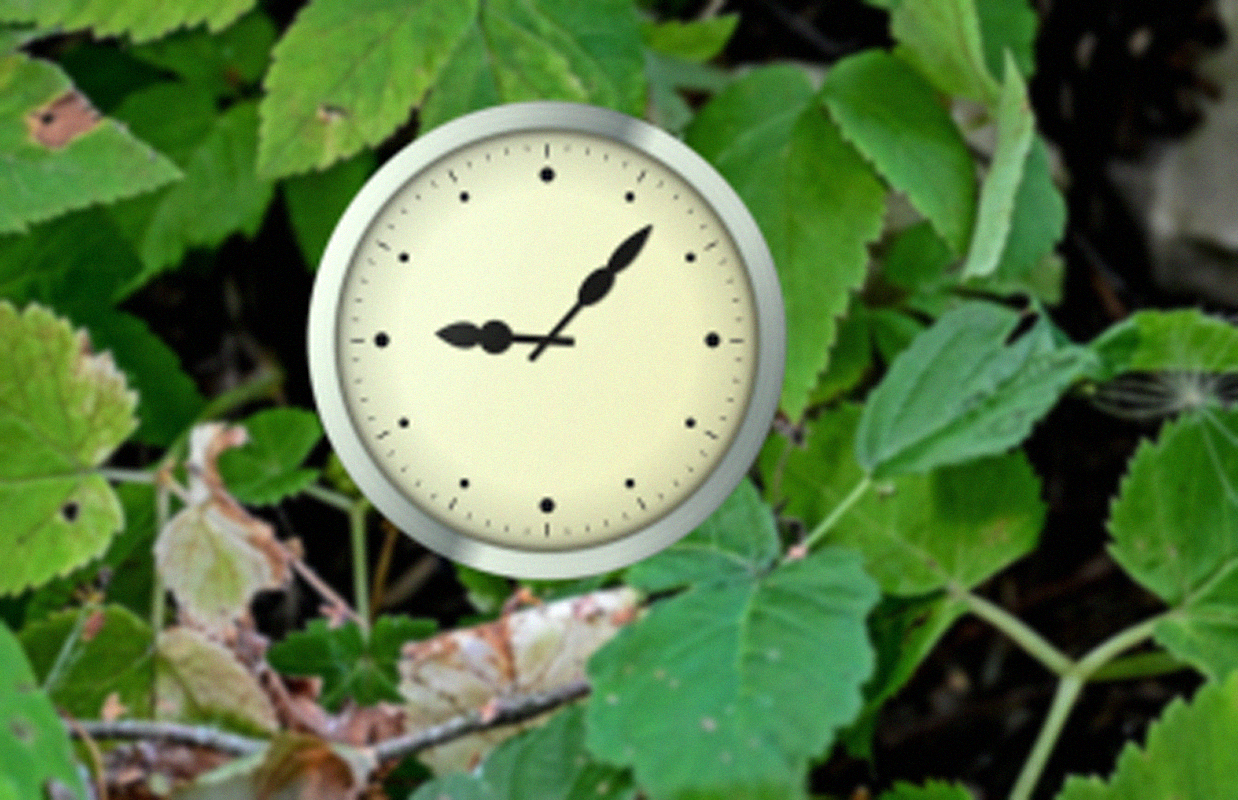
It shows 9.07
